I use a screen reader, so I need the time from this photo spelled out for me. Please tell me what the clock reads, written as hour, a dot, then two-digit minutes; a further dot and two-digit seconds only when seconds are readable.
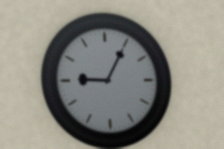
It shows 9.05
